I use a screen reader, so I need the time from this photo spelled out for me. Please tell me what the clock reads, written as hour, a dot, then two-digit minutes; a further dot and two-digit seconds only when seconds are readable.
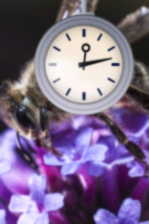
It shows 12.13
